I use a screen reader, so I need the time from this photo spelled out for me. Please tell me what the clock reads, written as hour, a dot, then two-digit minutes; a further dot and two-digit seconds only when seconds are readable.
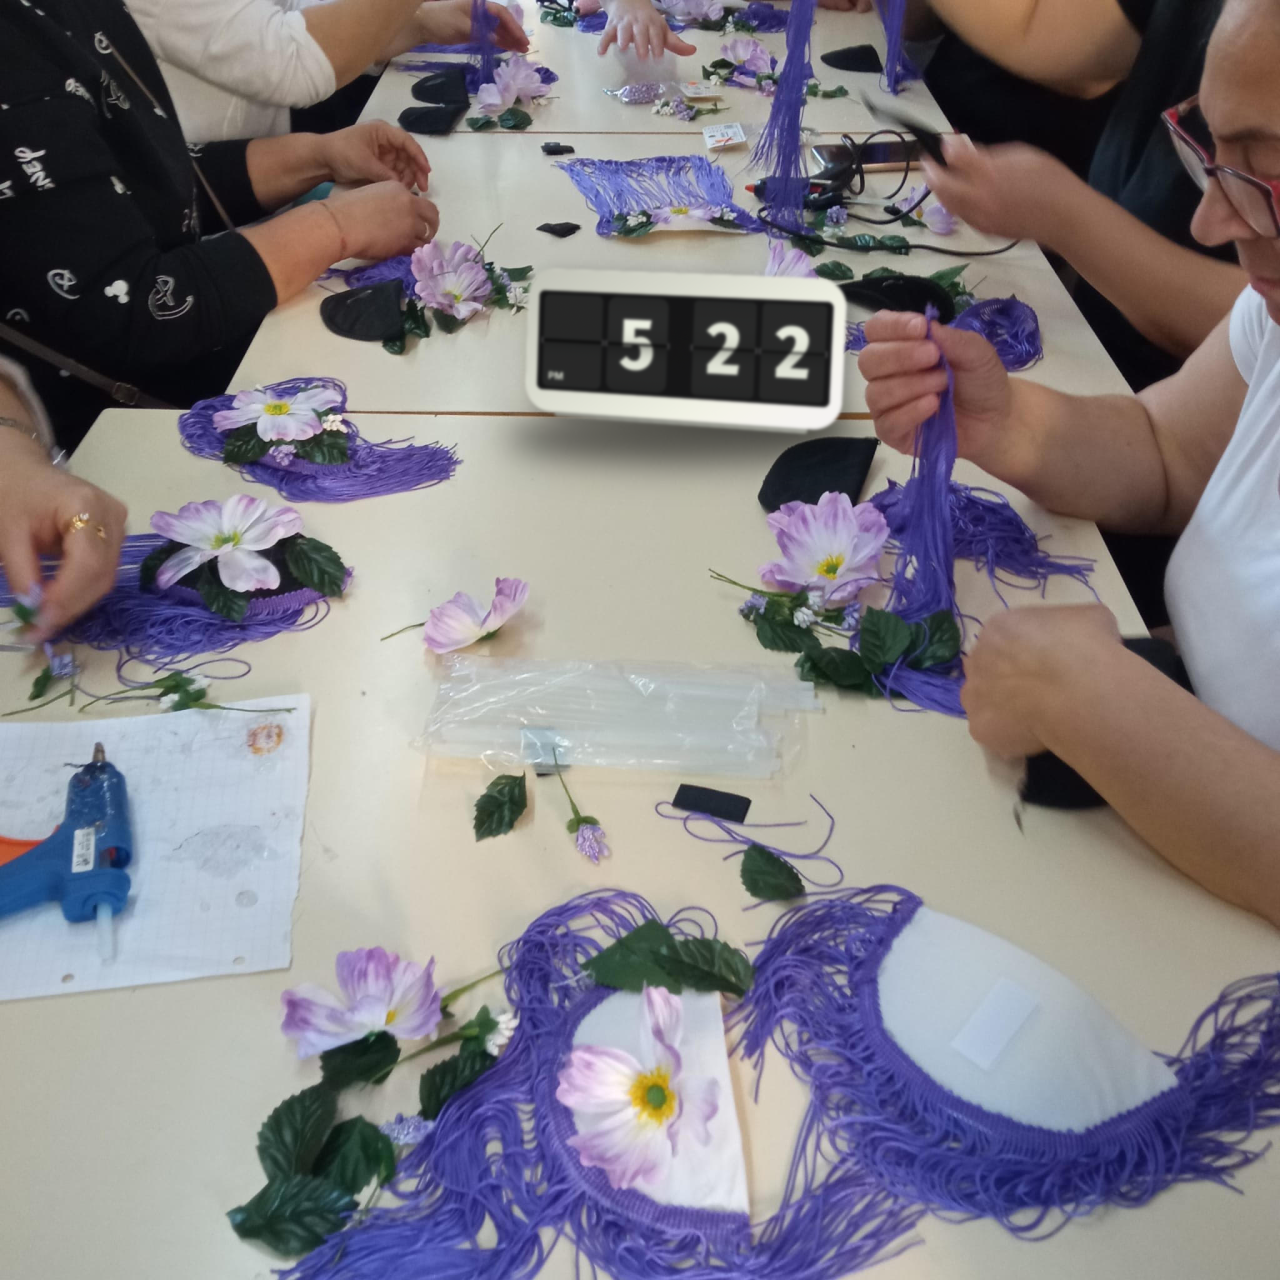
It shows 5.22
